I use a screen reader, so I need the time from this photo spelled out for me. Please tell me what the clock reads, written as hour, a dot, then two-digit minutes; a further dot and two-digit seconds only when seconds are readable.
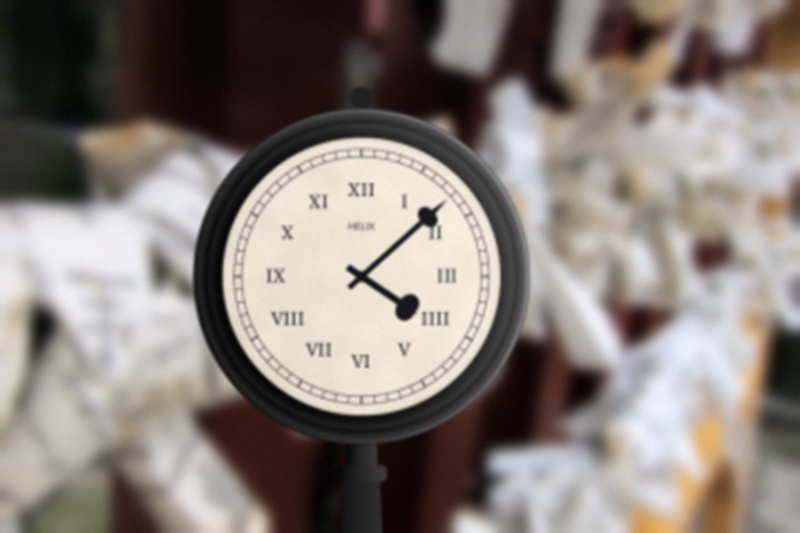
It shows 4.08
